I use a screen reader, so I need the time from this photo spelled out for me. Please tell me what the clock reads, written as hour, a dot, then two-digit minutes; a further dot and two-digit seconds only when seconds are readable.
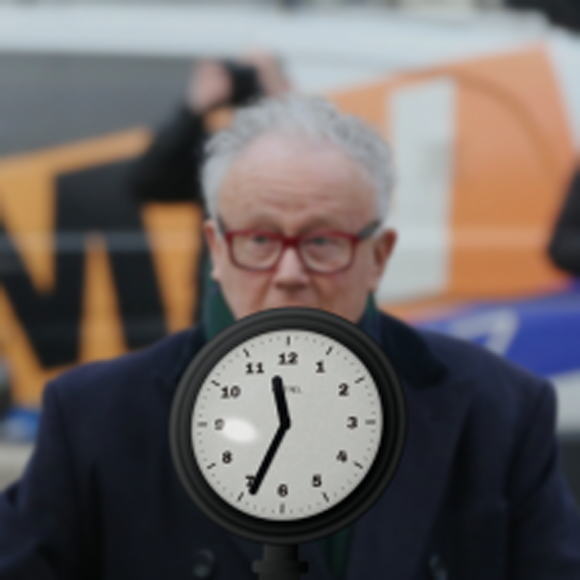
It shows 11.34
